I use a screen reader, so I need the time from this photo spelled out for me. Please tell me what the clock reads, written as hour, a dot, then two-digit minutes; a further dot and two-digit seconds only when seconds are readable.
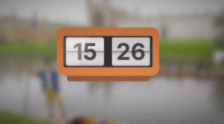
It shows 15.26
